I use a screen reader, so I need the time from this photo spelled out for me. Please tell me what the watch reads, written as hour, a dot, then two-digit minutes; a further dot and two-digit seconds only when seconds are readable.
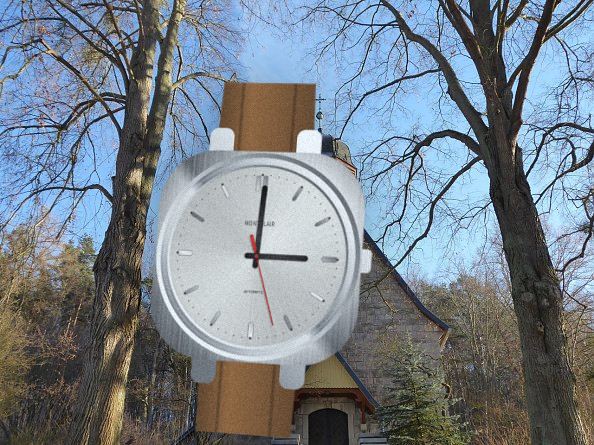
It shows 3.00.27
